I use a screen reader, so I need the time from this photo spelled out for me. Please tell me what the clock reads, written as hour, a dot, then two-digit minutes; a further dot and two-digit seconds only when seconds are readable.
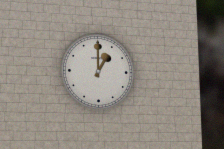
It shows 1.00
